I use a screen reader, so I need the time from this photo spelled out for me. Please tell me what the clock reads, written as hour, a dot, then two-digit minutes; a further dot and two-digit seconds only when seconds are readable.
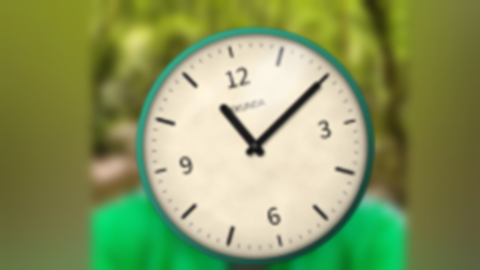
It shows 11.10
